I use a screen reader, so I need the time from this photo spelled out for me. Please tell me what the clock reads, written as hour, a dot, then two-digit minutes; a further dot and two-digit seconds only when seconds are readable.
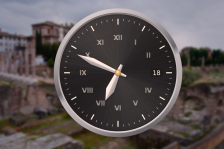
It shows 6.49
